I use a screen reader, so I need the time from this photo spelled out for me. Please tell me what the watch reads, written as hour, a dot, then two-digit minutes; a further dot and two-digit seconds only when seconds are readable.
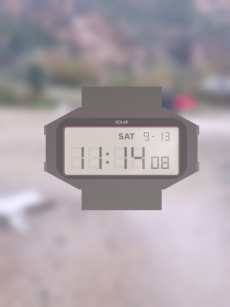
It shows 11.14.08
